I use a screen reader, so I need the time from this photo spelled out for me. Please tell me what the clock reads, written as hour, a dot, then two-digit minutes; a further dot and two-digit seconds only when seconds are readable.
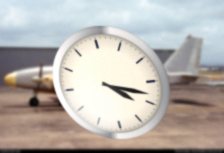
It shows 4.18
